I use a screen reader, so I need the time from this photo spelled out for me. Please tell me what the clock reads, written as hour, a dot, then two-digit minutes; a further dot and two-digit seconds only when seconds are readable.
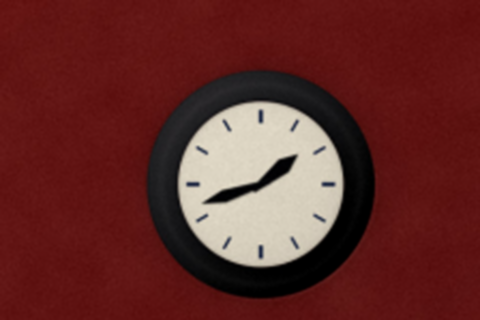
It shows 1.42
